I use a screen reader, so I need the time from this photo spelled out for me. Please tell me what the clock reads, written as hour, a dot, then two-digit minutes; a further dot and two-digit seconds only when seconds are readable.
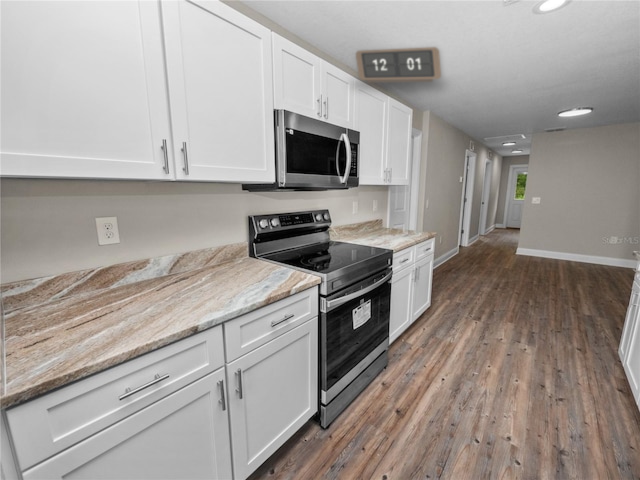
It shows 12.01
